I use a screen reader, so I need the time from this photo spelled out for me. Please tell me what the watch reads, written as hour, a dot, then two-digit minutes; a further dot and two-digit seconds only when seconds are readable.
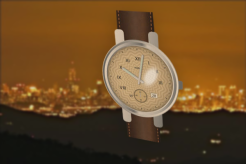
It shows 10.02
